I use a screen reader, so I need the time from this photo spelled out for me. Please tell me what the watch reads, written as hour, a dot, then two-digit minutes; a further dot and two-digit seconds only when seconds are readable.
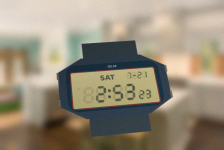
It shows 2.53.23
